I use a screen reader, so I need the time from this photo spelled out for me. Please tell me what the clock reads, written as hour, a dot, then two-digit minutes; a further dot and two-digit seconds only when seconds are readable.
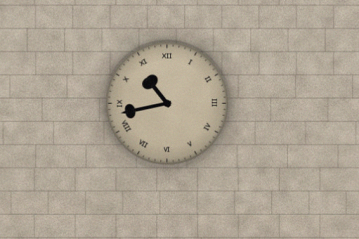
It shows 10.43
